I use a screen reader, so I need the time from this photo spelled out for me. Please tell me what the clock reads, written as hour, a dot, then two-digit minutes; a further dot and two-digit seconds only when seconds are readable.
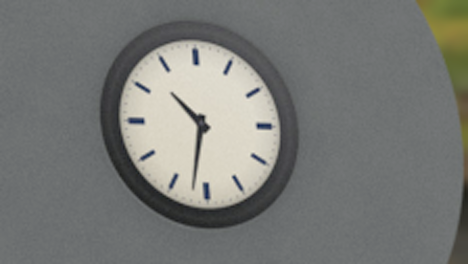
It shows 10.32
